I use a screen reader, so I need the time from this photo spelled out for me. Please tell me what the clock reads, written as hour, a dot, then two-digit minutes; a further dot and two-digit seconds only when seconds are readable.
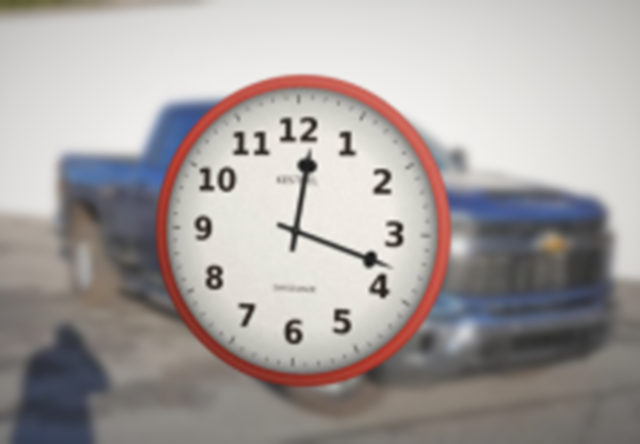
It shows 12.18
